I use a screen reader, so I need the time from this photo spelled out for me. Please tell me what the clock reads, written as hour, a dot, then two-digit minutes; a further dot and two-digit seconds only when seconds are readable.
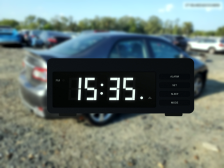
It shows 15.35
